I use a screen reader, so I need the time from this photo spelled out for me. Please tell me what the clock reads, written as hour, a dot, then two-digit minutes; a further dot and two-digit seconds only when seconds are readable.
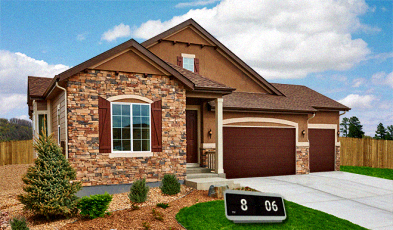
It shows 8.06
